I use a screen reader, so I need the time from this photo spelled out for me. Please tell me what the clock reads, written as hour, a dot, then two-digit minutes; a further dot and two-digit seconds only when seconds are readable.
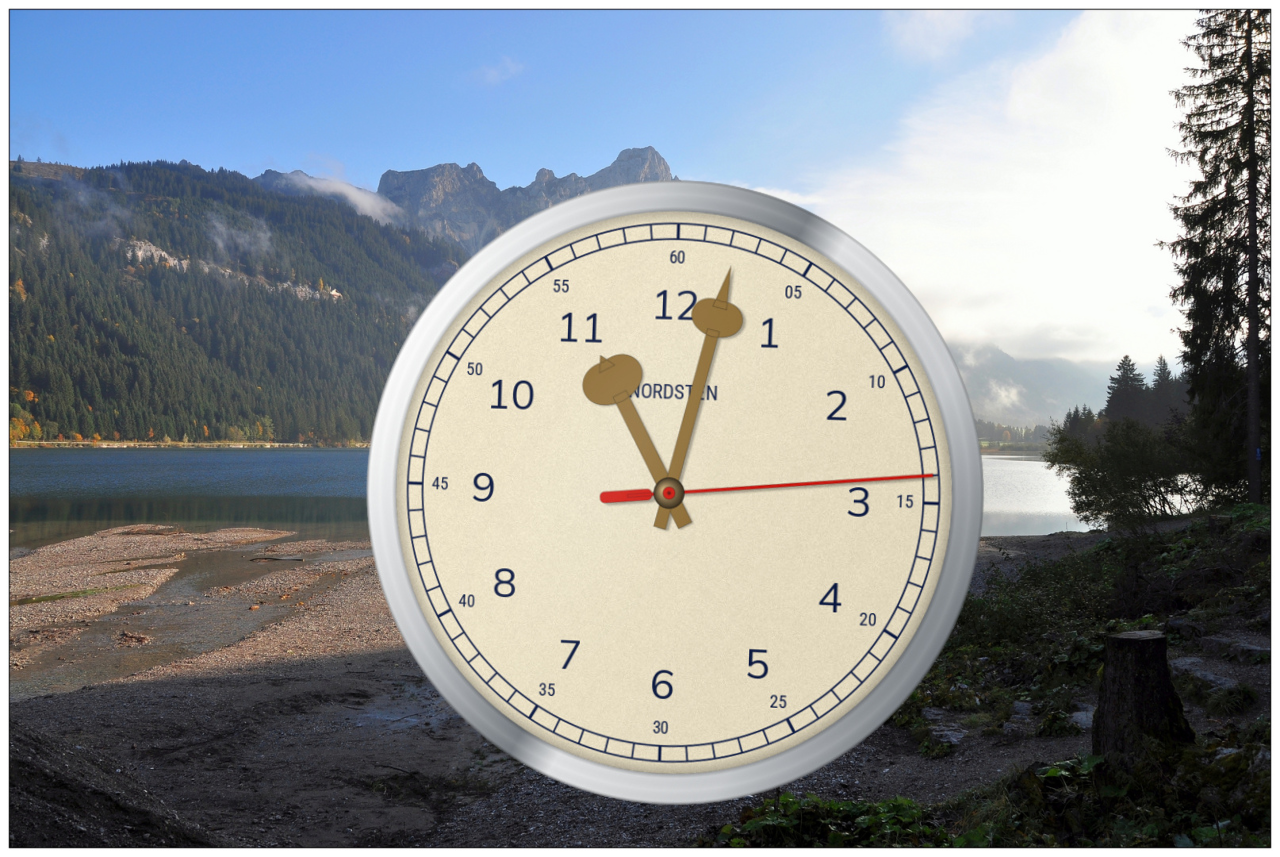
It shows 11.02.14
